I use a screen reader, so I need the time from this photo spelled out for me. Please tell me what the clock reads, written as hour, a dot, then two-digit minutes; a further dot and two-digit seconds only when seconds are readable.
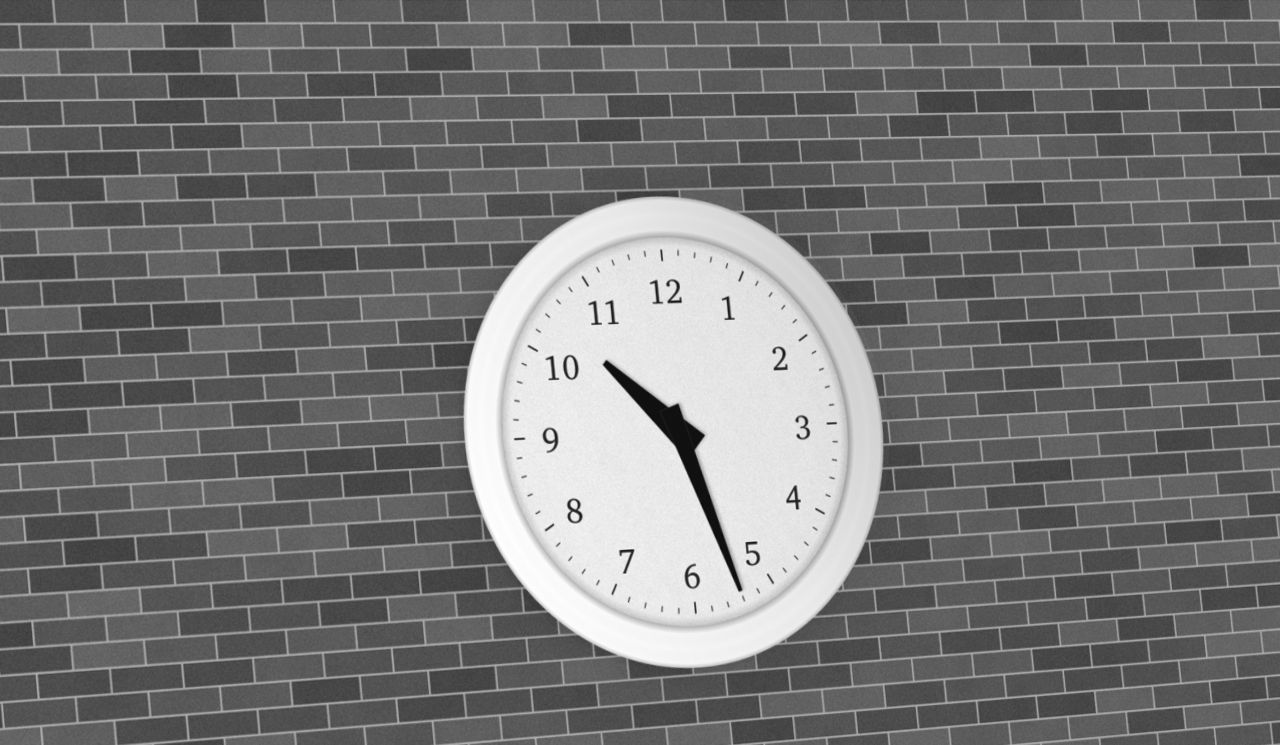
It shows 10.27
